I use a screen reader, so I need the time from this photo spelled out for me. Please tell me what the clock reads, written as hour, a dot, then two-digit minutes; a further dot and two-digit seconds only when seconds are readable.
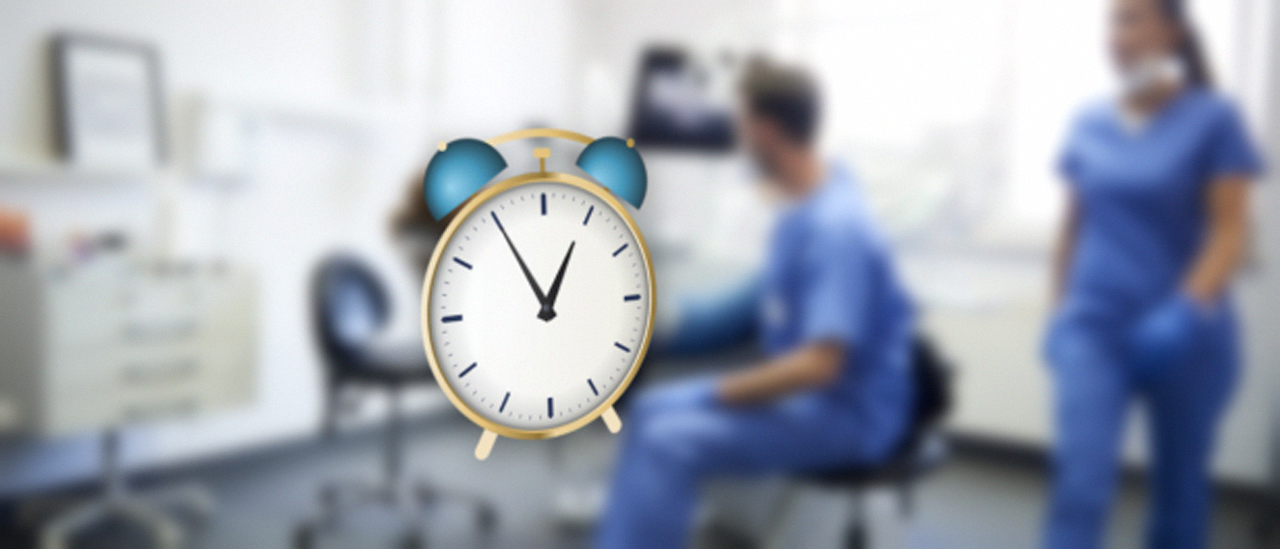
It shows 12.55
